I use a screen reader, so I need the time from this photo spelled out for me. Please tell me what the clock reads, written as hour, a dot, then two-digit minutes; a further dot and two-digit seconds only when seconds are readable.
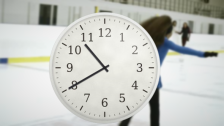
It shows 10.40
